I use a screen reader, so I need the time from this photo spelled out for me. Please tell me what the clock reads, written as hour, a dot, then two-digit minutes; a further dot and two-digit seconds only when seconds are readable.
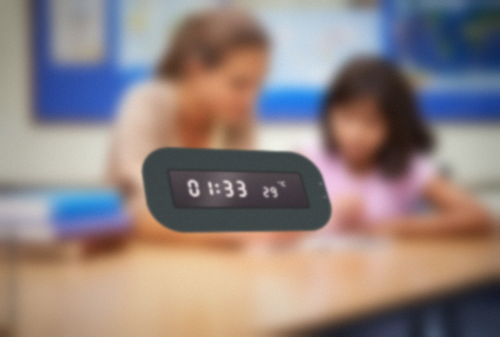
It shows 1.33
